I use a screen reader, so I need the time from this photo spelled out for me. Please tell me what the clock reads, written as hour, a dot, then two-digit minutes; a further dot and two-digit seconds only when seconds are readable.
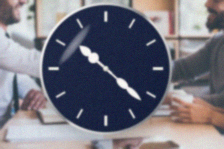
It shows 10.22
